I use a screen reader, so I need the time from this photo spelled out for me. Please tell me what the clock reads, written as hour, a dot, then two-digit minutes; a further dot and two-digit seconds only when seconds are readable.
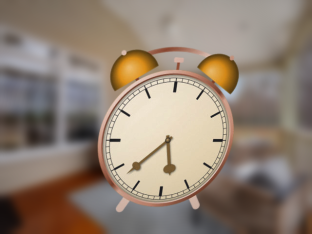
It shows 5.38
